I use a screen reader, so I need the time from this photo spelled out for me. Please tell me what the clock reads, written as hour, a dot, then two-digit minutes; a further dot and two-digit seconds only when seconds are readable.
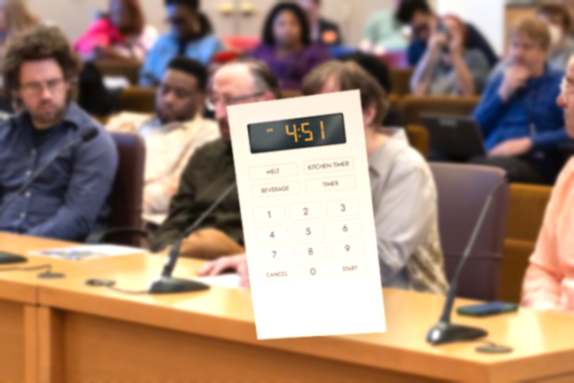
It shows 4.51
